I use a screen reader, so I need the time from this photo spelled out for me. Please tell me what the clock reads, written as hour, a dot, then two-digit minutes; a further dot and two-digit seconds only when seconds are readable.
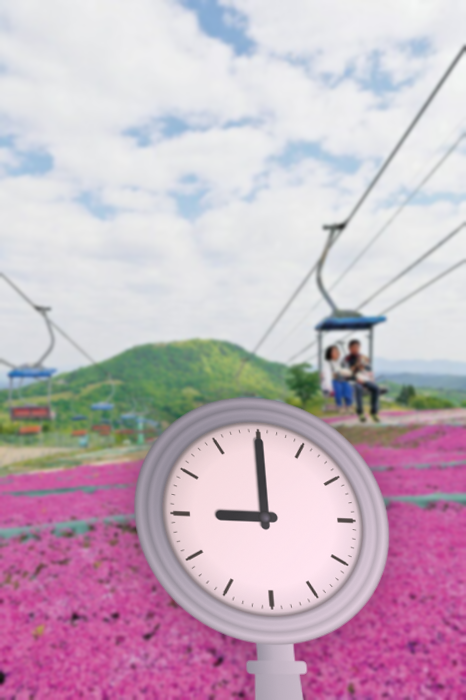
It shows 9.00
